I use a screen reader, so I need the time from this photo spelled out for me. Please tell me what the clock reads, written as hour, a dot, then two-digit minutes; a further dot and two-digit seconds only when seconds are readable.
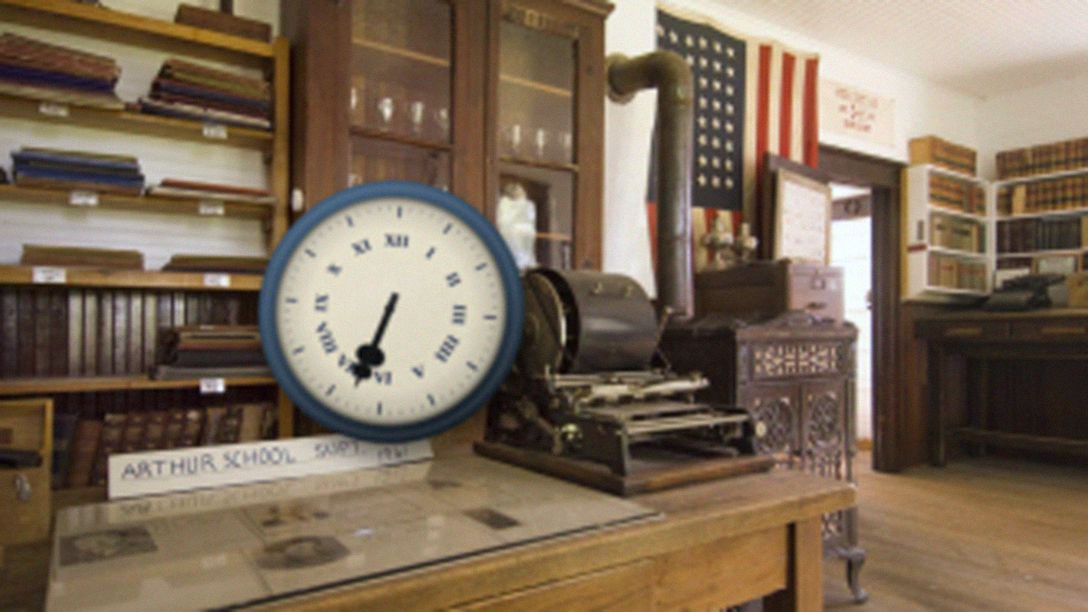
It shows 6.33
